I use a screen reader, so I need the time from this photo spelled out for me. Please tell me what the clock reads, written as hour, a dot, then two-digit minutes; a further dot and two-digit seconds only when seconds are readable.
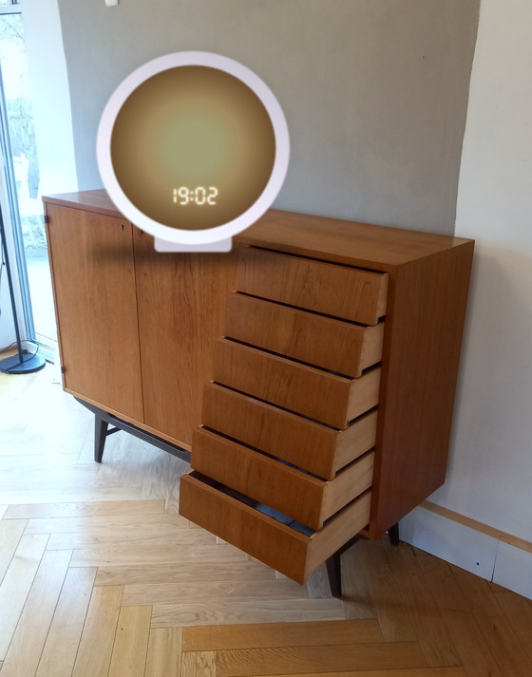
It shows 19.02
